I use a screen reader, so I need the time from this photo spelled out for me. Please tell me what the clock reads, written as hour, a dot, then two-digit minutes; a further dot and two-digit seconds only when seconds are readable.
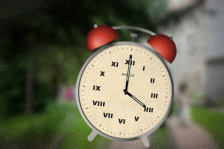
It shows 4.00
